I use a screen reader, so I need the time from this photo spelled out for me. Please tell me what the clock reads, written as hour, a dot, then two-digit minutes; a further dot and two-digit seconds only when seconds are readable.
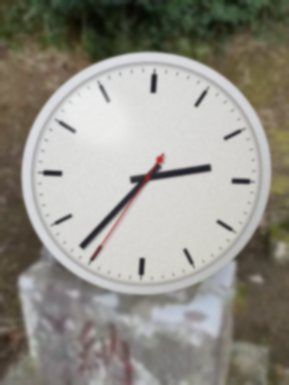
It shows 2.36.35
